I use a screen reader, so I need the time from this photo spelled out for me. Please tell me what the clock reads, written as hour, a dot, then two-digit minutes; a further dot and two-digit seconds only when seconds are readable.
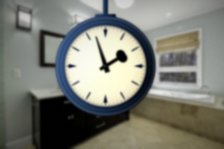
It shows 1.57
